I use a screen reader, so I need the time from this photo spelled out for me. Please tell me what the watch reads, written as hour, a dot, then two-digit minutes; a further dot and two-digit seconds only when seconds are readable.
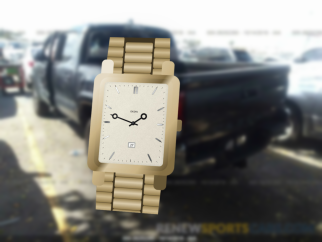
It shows 1.48
